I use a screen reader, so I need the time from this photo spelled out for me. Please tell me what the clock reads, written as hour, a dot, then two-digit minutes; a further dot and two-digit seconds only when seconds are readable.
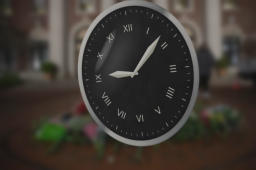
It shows 9.08
